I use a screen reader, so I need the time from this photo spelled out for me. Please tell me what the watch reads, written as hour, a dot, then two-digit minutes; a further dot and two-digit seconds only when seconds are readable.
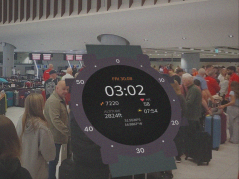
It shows 3.02
